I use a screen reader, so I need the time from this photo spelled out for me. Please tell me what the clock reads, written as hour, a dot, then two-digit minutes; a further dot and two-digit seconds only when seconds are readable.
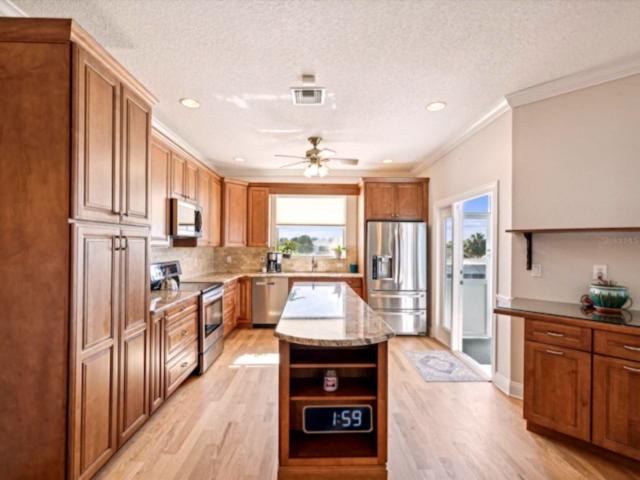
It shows 1.59
